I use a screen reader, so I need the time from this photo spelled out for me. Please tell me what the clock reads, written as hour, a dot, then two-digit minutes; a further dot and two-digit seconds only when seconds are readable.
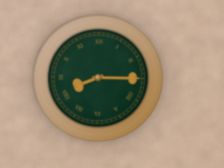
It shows 8.15
